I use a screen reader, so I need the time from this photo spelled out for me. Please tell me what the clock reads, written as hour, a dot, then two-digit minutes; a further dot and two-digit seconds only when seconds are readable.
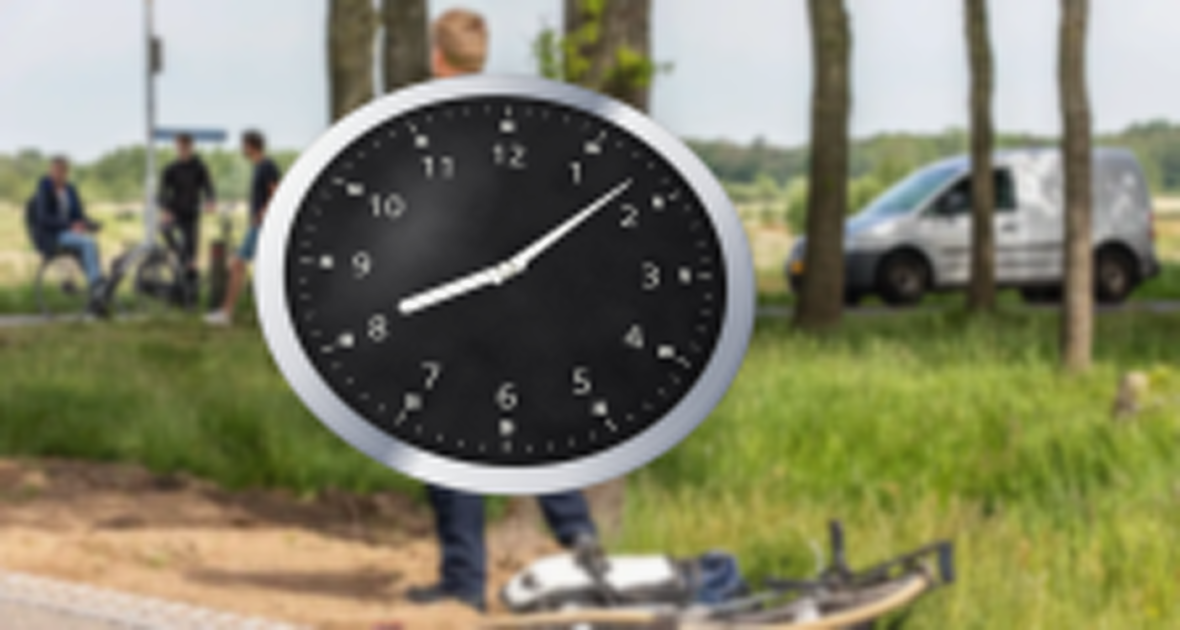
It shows 8.08
